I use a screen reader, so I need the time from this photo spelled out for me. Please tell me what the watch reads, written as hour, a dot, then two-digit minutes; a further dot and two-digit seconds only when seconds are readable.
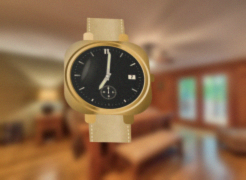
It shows 7.01
